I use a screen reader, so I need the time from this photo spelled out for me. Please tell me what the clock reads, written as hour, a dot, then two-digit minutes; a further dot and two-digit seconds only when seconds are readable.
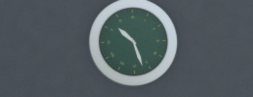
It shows 10.27
